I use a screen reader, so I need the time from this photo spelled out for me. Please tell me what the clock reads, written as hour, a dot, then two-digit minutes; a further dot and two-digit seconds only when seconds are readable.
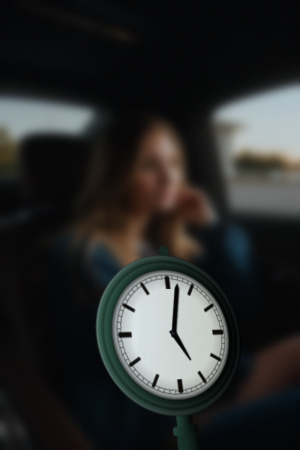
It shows 5.02
